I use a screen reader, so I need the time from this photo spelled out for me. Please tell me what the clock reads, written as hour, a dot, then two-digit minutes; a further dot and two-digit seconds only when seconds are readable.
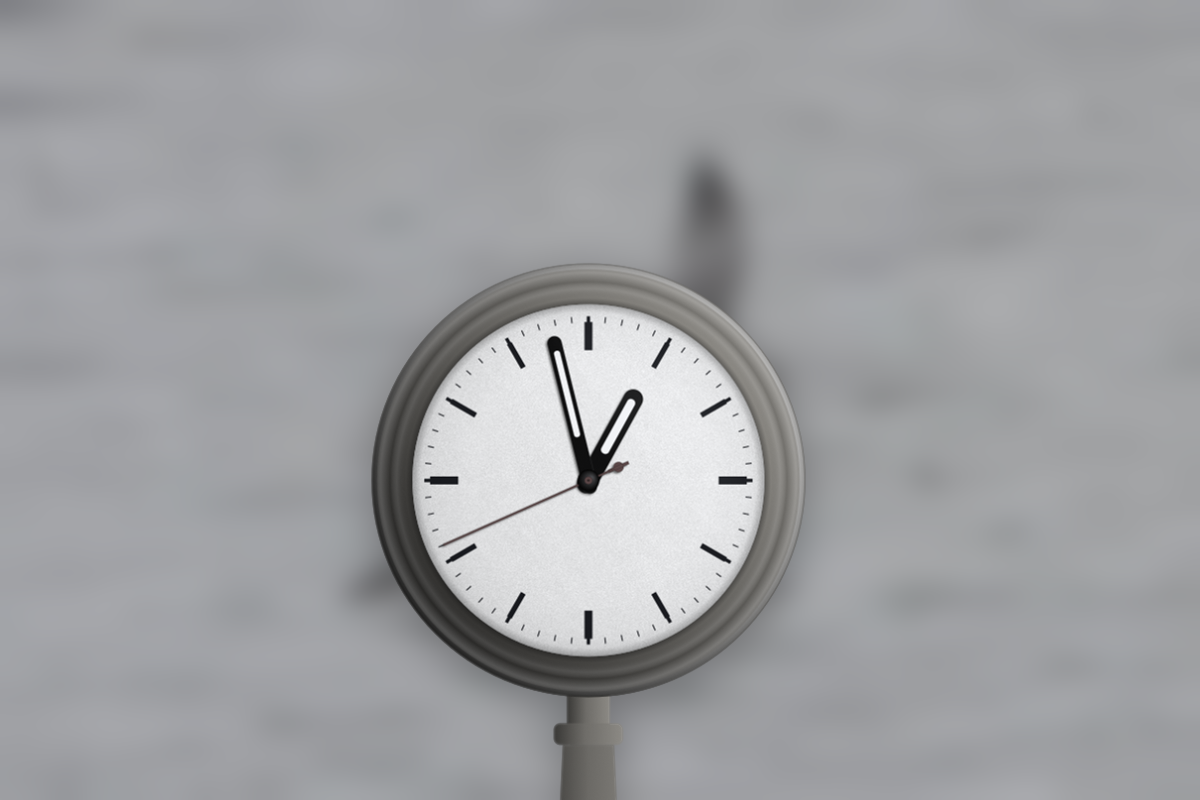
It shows 12.57.41
